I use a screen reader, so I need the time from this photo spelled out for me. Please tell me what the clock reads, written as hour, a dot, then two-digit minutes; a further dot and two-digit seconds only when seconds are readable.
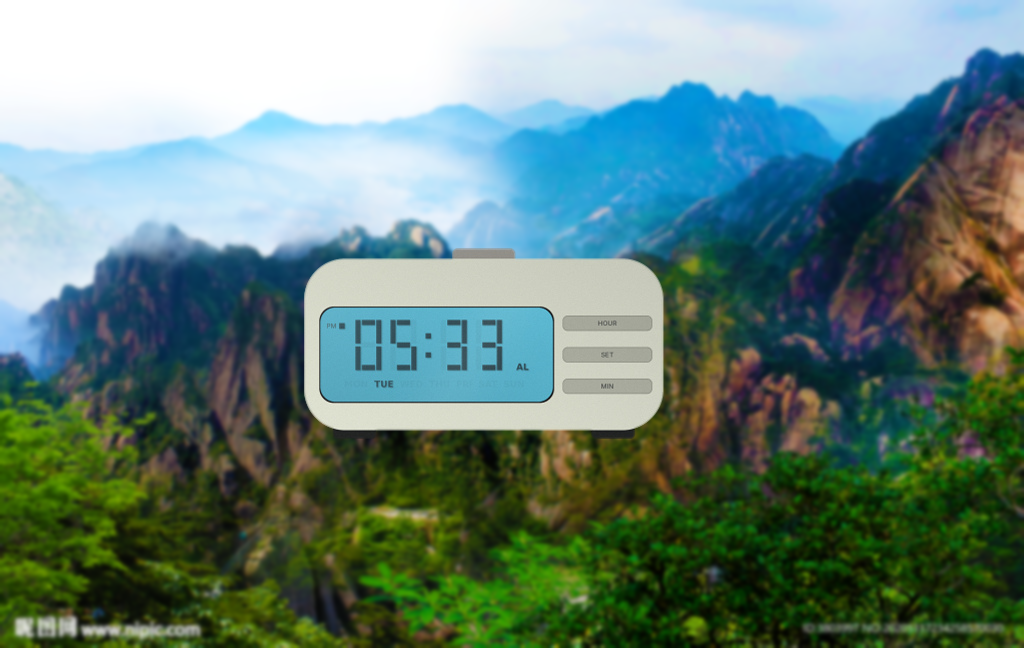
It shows 5.33
